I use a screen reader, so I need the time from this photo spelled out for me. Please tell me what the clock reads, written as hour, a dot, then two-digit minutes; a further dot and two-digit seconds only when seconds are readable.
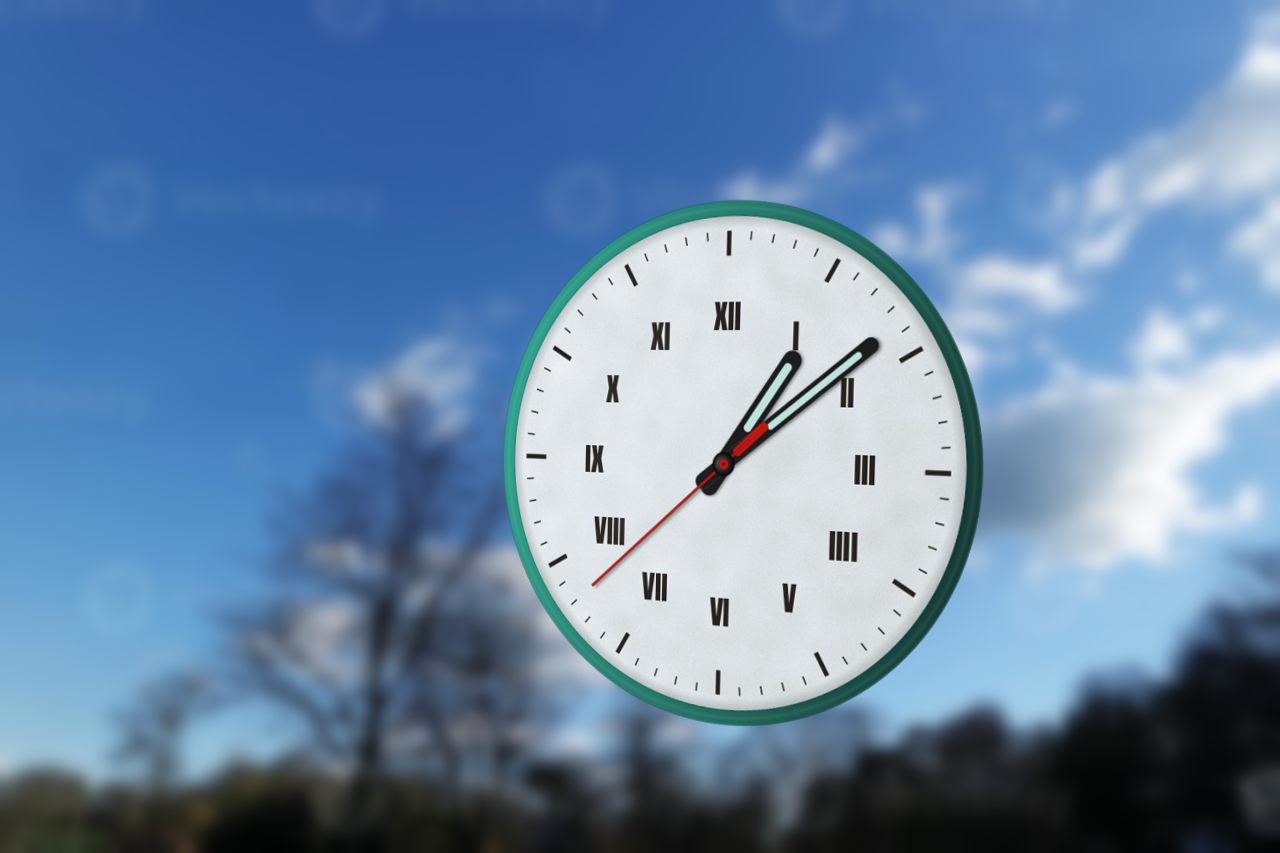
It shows 1.08.38
